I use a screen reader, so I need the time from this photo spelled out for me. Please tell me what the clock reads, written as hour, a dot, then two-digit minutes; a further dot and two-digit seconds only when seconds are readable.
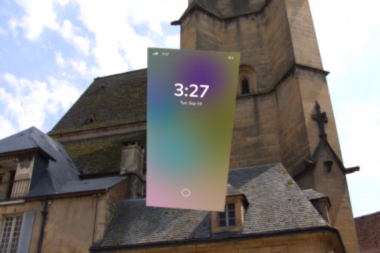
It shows 3.27
